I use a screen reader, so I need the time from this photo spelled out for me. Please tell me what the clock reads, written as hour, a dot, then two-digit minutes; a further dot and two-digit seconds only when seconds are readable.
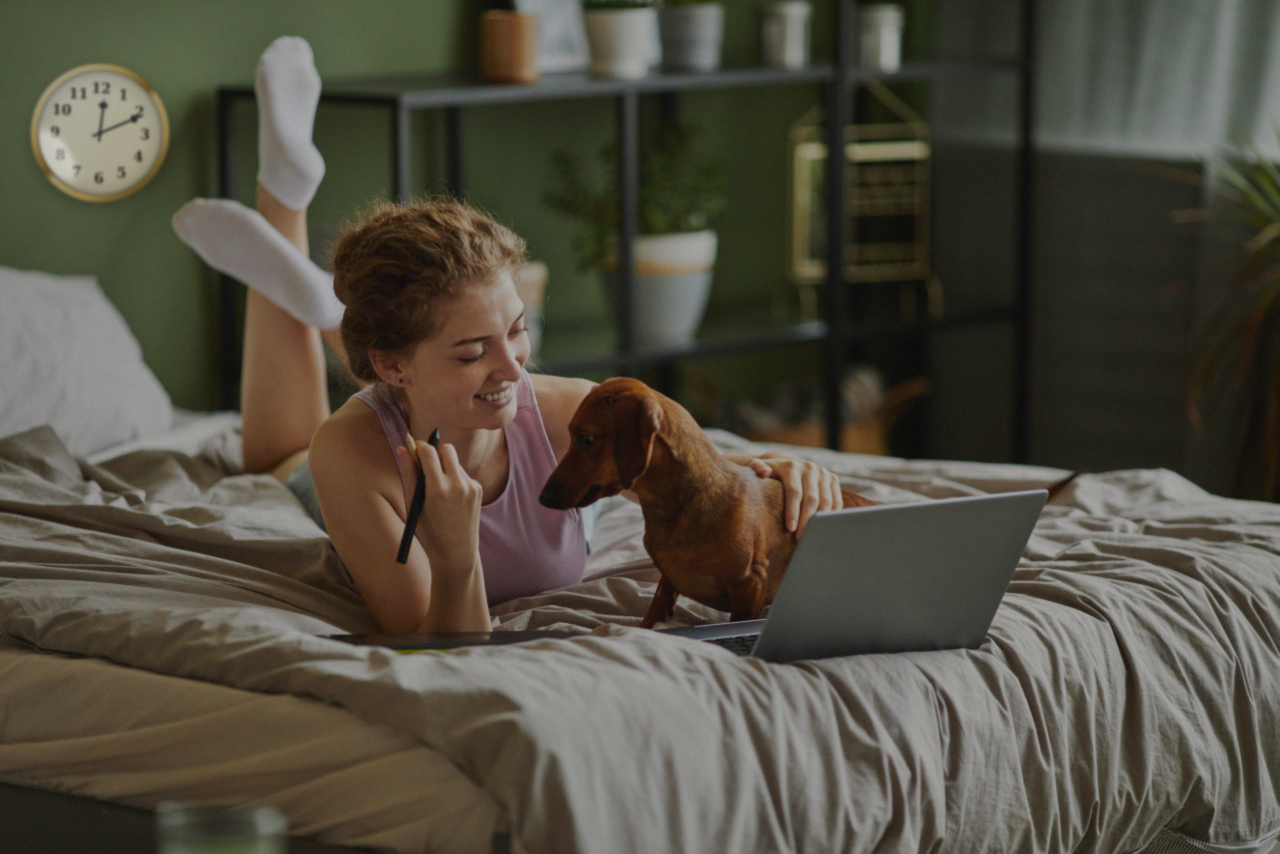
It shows 12.11
